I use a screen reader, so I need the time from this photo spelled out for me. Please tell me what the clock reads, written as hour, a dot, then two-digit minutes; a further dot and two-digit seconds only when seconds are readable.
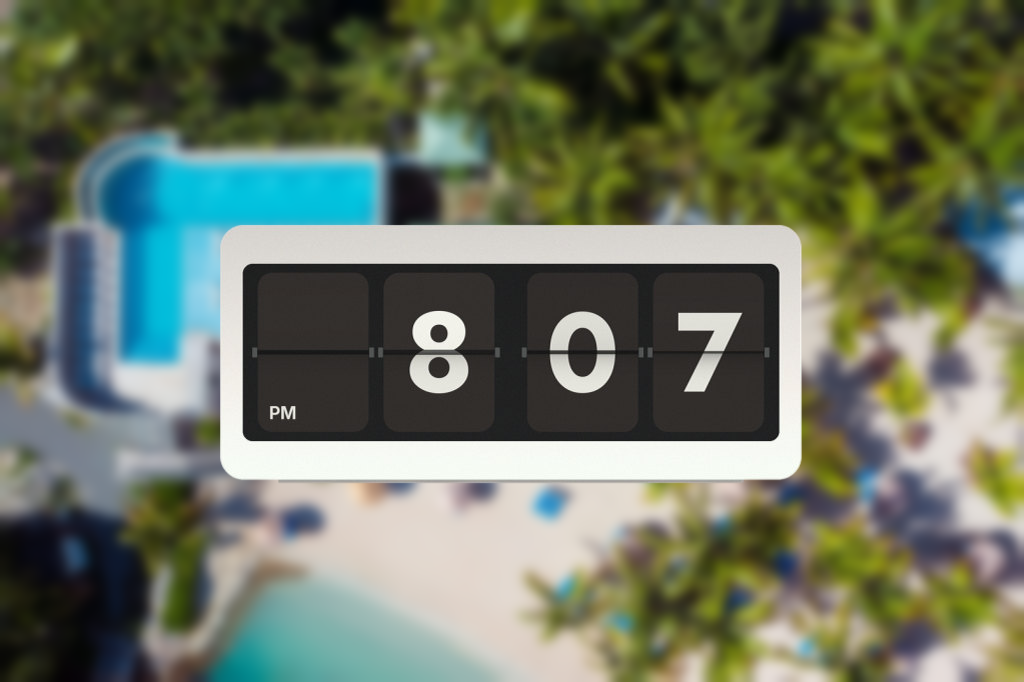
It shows 8.07
